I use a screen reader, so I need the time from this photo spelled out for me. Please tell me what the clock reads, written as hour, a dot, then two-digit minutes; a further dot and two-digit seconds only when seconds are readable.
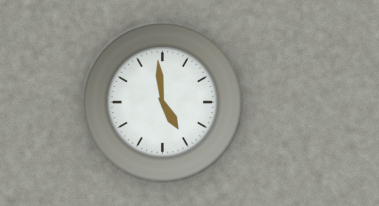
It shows 4.59
